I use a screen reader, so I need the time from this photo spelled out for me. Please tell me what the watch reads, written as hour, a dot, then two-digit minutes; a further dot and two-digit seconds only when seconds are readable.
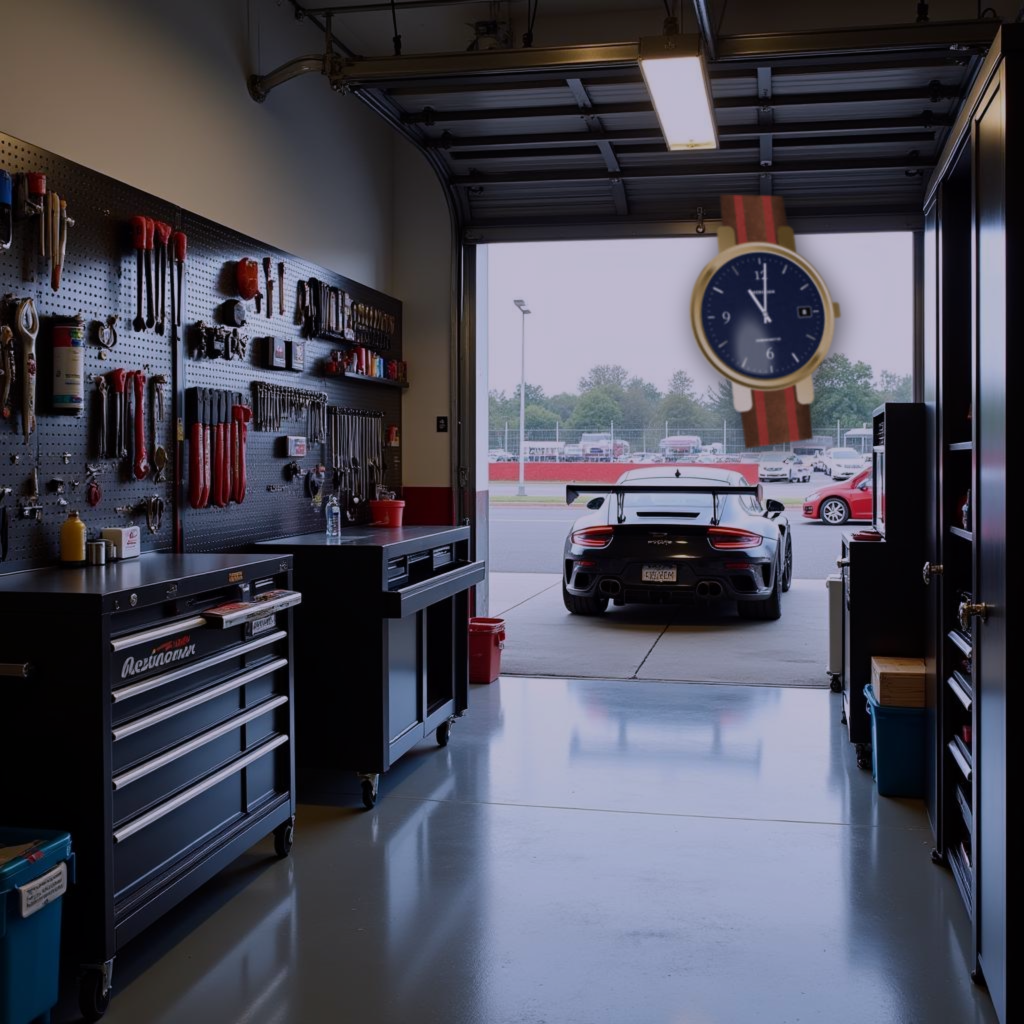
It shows 11.01
